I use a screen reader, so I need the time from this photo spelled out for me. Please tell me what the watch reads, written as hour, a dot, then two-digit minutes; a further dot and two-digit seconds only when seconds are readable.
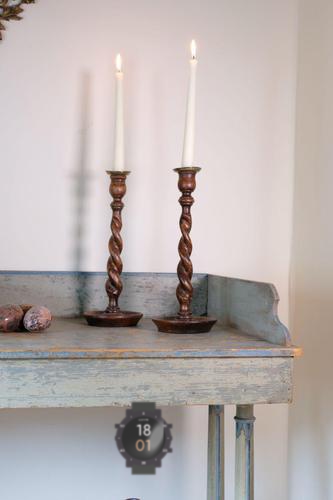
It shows 18.01
